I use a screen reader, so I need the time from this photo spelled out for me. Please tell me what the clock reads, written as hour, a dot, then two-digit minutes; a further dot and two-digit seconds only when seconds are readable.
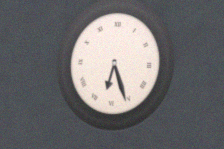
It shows 6.26
